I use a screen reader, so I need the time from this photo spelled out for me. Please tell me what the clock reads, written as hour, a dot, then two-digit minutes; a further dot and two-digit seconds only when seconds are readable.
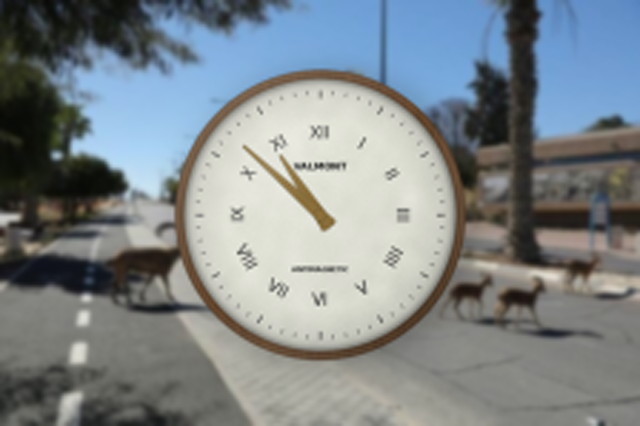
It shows 10.52
